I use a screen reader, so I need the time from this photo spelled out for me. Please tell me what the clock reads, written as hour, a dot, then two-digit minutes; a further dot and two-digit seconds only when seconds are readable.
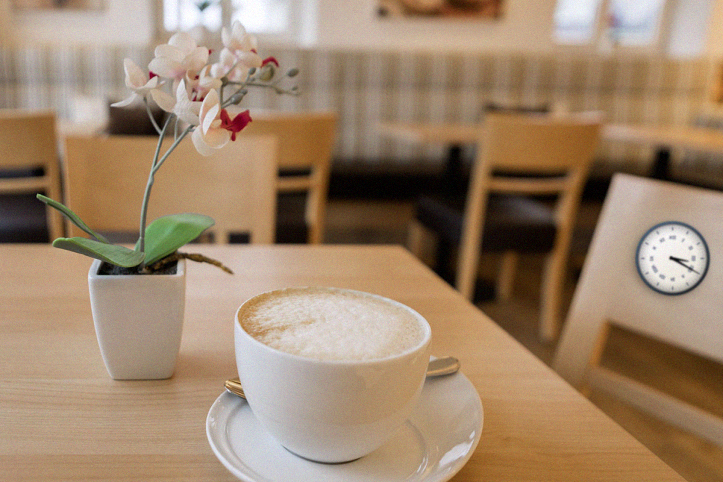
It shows 3.20
